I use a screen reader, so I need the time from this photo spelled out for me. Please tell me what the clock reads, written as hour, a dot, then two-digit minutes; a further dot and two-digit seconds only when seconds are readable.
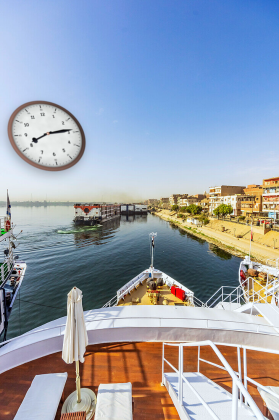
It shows 8.14
